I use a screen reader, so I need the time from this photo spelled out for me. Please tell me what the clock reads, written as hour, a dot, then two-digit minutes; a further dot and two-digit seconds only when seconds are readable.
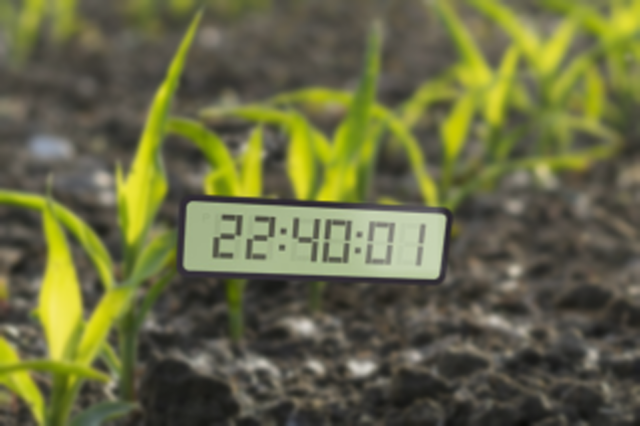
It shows 22.40.01
